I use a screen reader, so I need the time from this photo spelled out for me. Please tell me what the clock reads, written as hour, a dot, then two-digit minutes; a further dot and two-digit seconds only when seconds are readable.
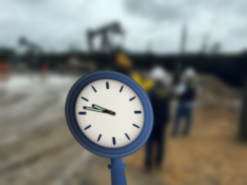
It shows 9.47
